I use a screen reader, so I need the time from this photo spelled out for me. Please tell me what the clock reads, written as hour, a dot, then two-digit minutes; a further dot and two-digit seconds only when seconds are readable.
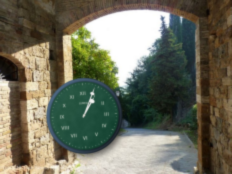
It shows 1.04
